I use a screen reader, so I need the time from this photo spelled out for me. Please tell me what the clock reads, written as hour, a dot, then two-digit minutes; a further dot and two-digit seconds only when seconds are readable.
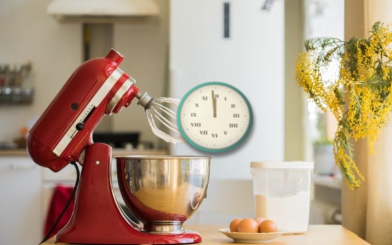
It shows 11.59
